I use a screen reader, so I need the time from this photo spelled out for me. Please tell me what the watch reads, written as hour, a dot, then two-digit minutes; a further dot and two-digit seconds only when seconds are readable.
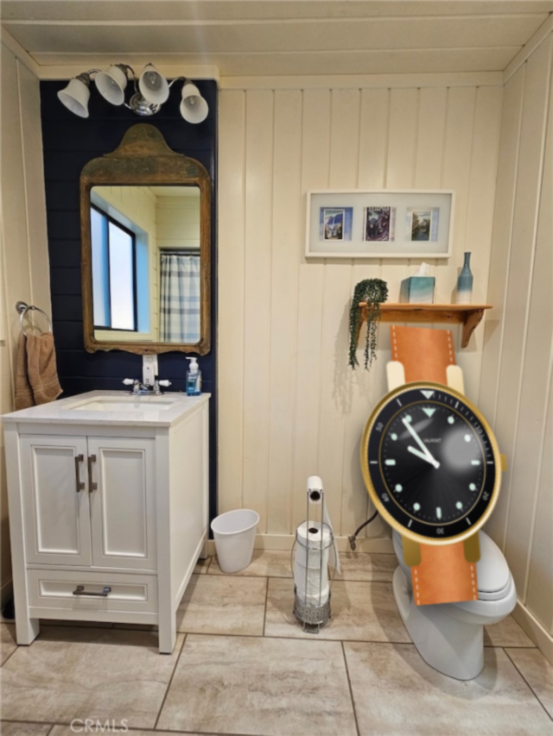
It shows 9.54
